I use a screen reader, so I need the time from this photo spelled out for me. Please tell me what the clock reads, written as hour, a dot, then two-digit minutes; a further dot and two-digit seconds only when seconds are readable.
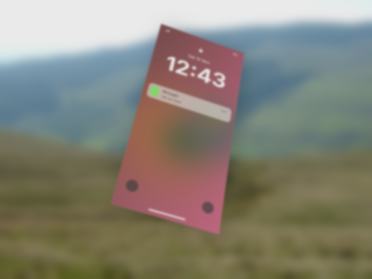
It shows 12.43
